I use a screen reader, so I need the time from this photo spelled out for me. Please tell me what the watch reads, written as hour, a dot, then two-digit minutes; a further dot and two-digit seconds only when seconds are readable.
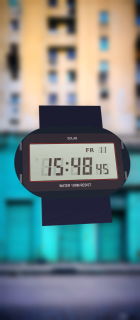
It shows 15.48.45
